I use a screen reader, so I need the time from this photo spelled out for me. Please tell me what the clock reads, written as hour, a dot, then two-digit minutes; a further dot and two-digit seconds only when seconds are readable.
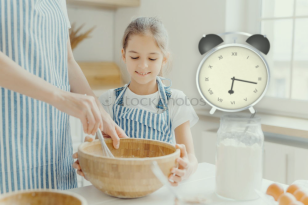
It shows 6.17
